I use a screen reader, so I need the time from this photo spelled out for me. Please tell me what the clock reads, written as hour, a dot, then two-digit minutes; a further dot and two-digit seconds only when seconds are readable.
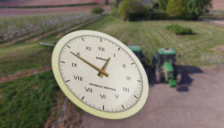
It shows 12.49
